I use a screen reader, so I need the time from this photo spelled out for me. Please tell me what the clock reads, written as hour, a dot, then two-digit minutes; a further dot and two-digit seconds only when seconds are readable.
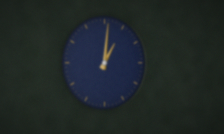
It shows 1.01
